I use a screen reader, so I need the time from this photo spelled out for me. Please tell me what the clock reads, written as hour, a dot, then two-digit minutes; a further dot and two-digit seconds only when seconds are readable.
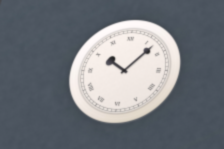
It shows 10.07
